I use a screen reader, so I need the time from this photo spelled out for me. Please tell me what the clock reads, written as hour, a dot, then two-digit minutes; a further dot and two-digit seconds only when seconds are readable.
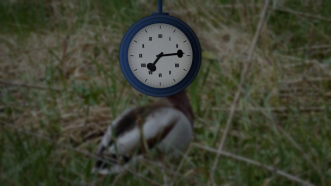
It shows 7.14
